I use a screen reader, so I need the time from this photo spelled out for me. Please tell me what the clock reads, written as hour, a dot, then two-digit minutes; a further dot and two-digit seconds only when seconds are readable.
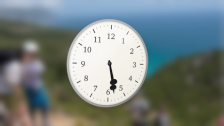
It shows 5.28
